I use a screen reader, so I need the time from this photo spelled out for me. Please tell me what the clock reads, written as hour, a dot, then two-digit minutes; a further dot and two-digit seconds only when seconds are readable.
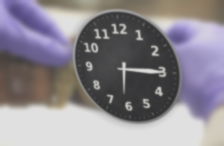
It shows 6.15
